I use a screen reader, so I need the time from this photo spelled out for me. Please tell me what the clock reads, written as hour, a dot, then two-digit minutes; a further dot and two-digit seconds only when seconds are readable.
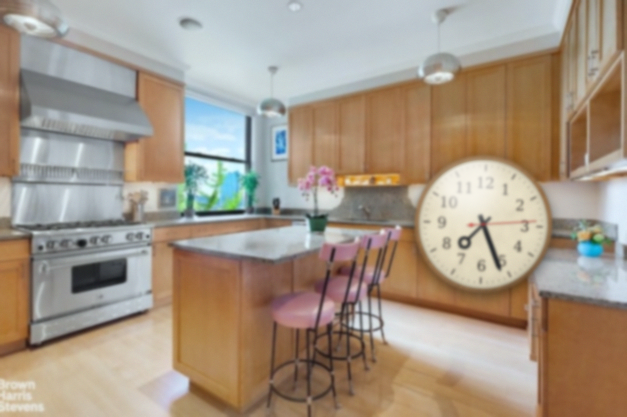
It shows 7.26.14
